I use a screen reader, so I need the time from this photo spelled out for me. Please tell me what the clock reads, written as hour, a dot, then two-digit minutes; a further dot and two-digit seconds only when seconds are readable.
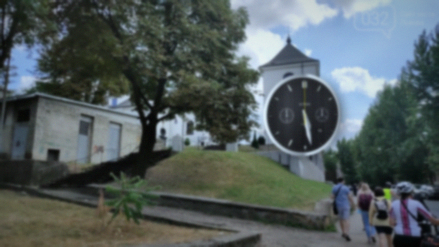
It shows 5.28
